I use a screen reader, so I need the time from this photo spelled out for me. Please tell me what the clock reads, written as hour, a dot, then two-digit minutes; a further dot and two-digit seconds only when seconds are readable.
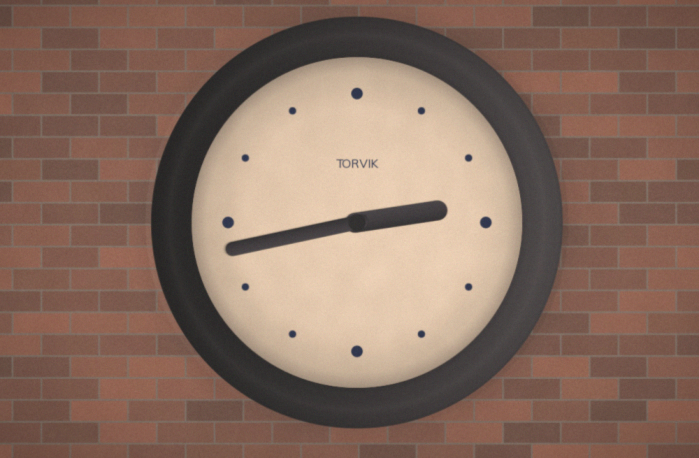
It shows 2.43
